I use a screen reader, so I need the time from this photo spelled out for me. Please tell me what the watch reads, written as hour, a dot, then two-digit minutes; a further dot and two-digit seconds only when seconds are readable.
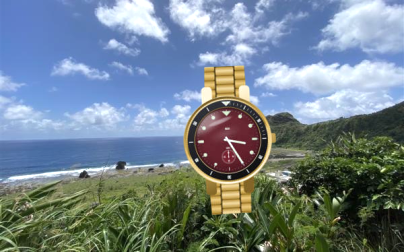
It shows 3.25
